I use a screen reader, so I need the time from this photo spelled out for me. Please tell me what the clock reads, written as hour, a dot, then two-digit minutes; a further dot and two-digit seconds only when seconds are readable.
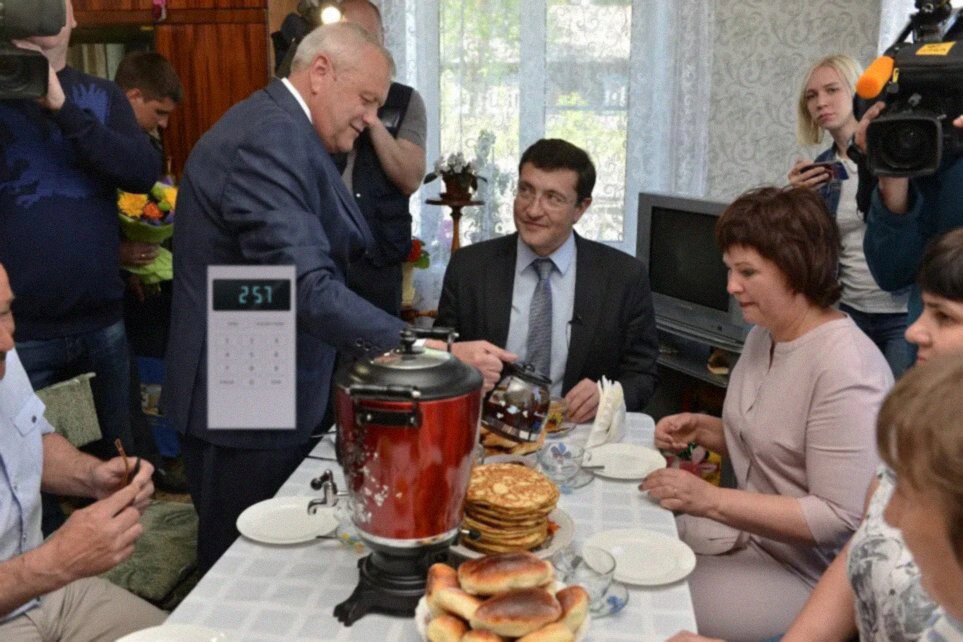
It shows 2.57
